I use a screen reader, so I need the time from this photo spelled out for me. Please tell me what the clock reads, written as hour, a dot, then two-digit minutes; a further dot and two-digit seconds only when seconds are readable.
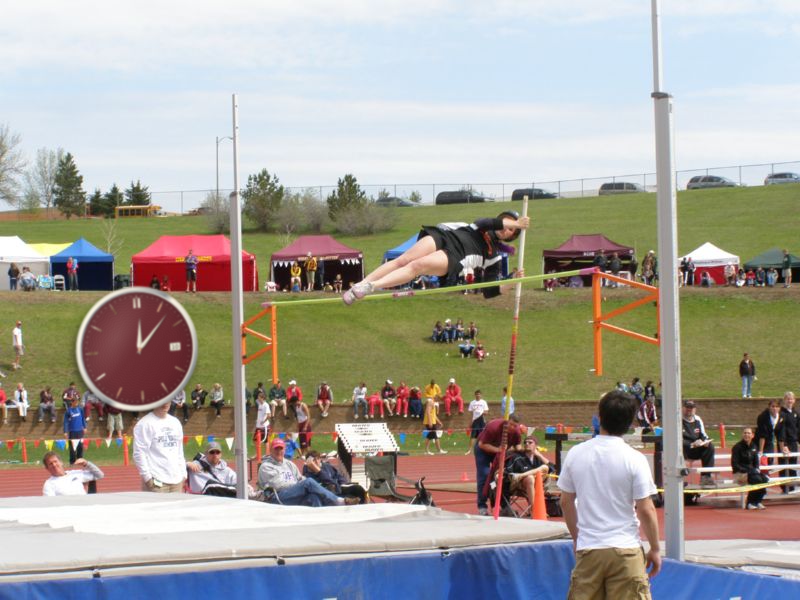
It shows 12.07
